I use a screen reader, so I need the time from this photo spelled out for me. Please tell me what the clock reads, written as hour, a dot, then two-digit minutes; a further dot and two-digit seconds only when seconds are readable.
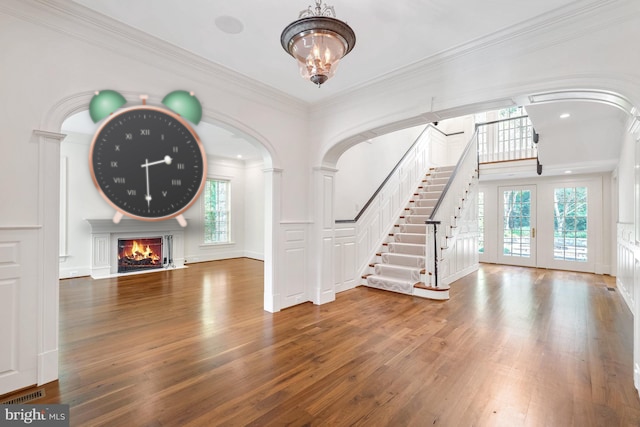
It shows 2.30
